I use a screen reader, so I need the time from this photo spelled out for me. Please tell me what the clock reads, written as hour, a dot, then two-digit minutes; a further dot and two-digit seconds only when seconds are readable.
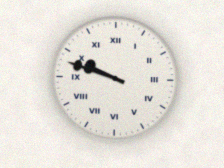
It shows 9.48
